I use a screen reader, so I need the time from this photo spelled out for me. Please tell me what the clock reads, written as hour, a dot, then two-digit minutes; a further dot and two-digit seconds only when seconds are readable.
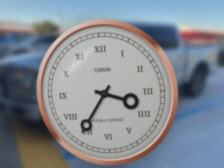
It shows 3.36
